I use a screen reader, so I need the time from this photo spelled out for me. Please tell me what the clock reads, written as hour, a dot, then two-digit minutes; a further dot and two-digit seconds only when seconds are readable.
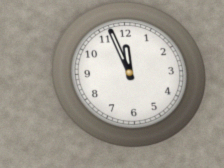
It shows 11.57
